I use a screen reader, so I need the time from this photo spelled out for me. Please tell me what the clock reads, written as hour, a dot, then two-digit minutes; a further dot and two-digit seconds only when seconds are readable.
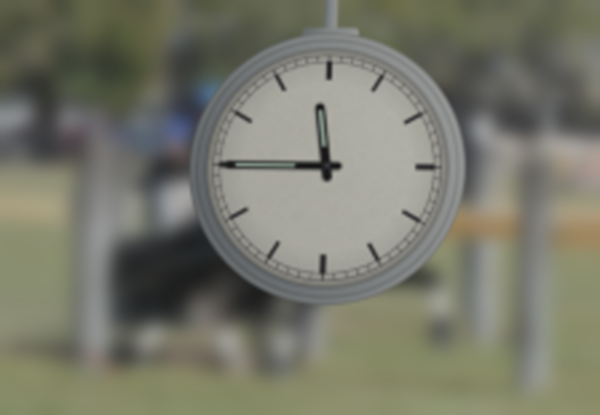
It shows 11.45
